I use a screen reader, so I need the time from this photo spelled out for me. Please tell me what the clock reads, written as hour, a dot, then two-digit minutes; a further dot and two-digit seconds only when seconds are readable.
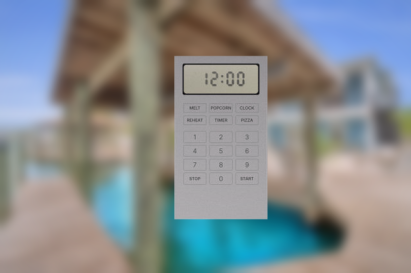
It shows 12.00
